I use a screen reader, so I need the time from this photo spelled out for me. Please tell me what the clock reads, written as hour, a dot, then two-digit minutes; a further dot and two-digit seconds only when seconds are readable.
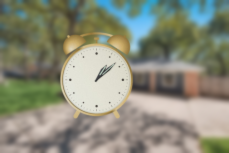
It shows 1.08
